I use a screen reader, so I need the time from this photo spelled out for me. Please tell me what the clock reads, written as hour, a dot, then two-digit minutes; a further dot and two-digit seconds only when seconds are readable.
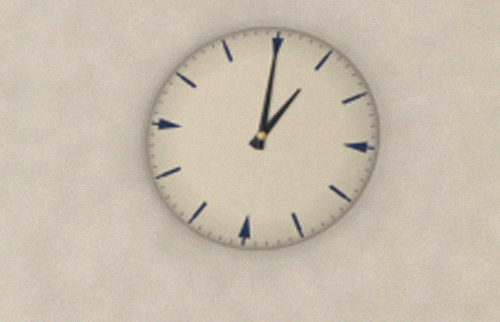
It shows 1.00
